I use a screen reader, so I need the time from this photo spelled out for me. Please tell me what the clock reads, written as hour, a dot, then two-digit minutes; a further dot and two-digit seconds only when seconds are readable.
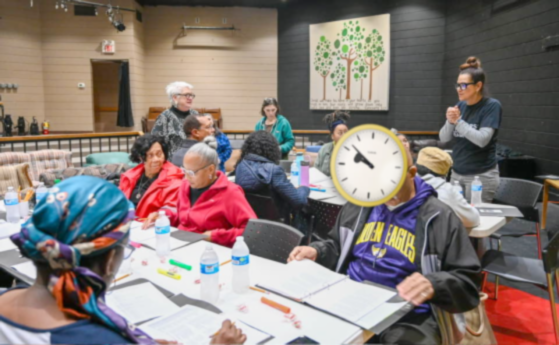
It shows 9.52
